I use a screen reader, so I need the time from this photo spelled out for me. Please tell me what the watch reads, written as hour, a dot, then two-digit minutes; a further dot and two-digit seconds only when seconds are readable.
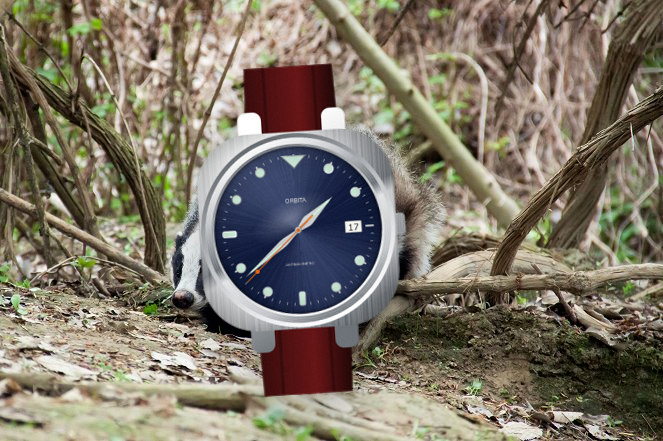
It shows 1.38.38
